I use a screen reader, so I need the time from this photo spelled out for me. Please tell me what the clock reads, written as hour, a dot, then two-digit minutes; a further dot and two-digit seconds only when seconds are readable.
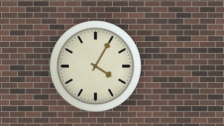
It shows 4.05
